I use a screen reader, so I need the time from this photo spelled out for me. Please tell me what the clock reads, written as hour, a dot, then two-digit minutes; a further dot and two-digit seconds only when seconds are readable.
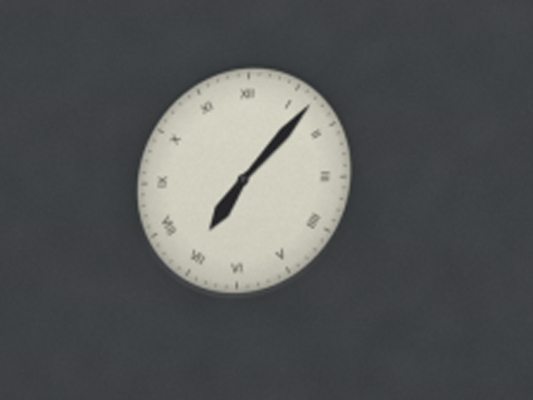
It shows 7.07
